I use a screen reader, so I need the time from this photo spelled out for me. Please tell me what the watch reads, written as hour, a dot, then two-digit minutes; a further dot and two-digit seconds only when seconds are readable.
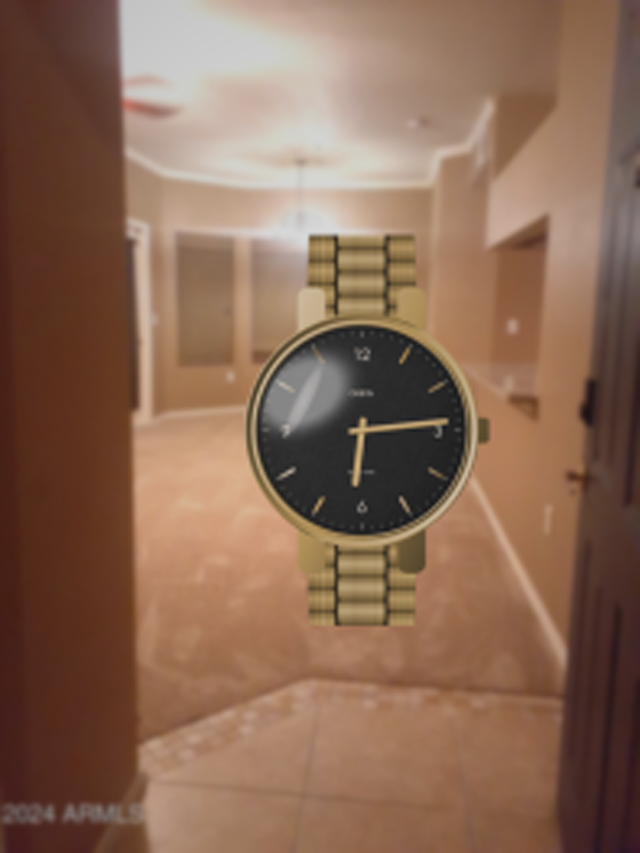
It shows 6.14
